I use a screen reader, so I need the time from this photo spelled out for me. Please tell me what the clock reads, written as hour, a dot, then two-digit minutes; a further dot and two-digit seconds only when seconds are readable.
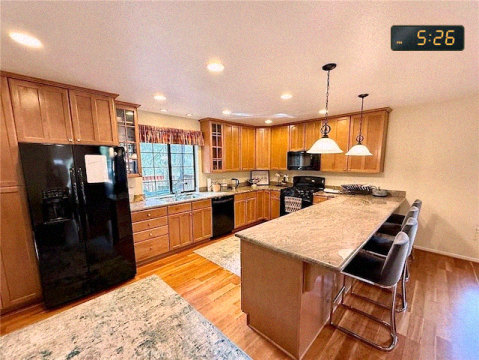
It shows 5.26
